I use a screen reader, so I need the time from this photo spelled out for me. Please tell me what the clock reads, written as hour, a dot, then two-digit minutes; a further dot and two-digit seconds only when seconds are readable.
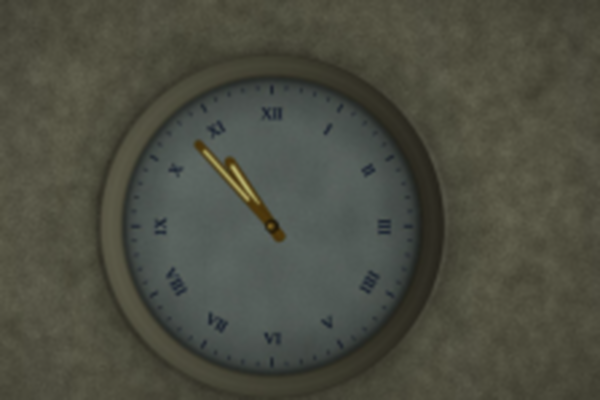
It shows 10.53
